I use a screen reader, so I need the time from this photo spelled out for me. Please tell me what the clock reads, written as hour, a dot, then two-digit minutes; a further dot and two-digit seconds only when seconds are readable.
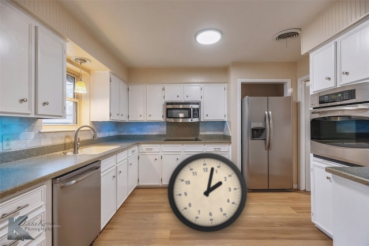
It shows 2.03
